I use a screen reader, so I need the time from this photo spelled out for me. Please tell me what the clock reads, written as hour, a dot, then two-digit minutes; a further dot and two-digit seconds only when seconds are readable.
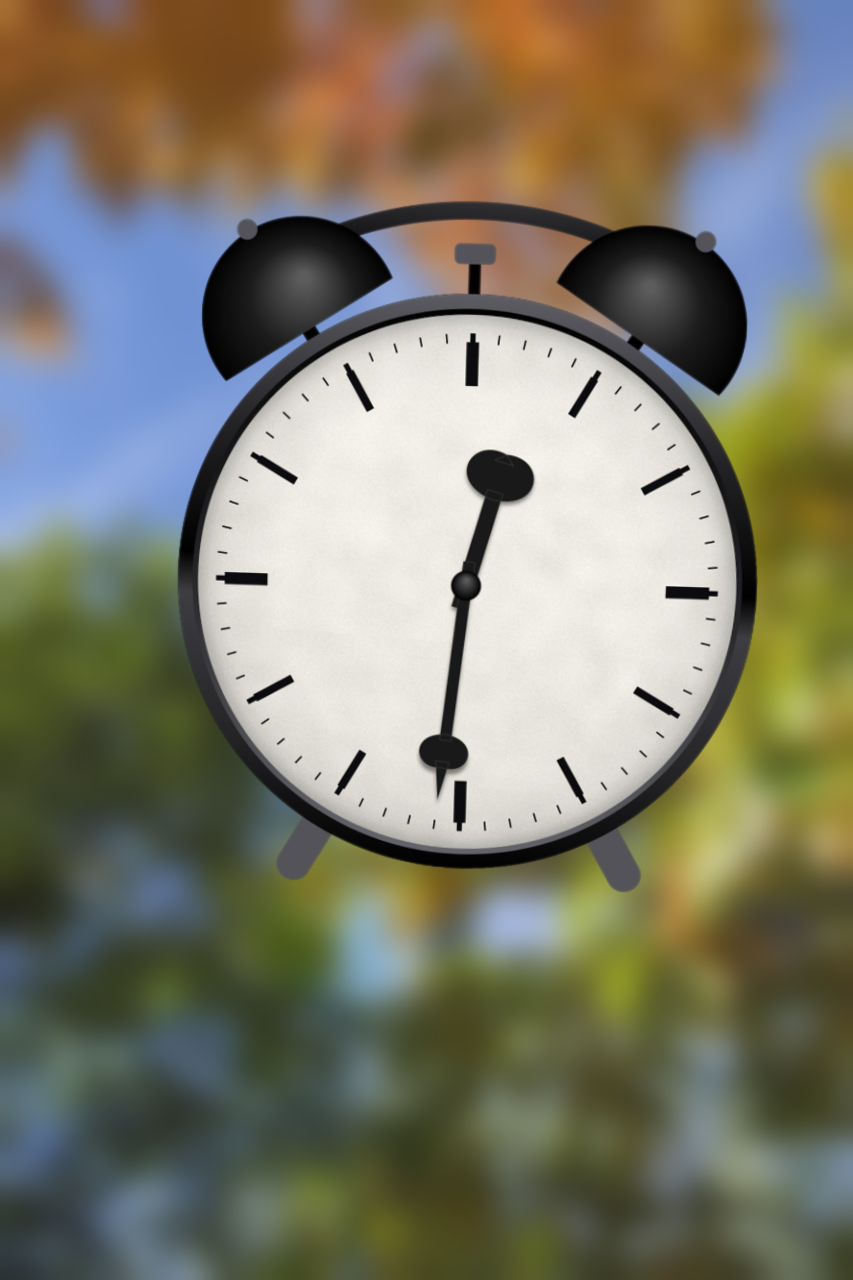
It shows 12.31
